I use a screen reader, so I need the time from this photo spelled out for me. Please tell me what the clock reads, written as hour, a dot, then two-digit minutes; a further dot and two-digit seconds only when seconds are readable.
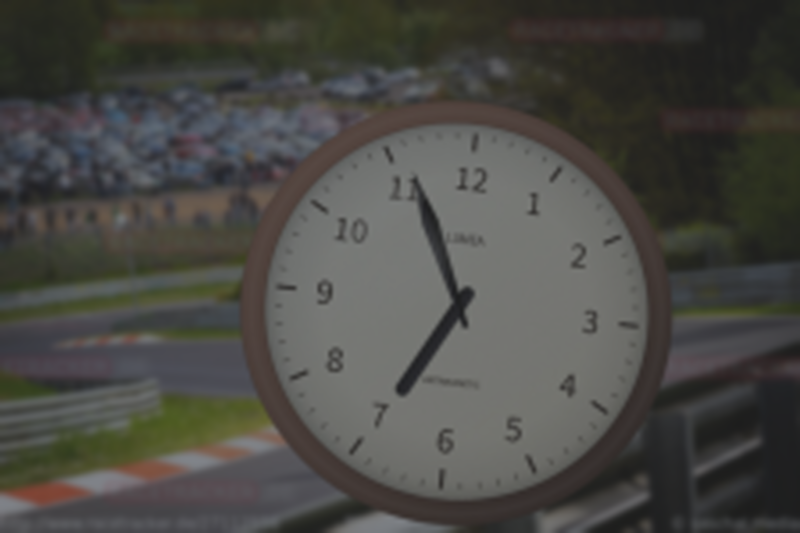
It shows 6.56
